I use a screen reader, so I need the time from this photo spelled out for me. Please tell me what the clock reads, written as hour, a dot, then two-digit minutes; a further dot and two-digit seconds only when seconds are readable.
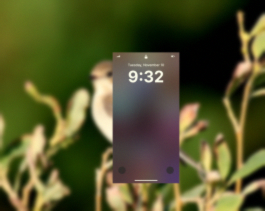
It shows 9.32
